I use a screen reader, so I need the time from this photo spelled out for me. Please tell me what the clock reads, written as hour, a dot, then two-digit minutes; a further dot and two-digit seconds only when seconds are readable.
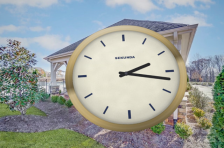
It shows 2.17
